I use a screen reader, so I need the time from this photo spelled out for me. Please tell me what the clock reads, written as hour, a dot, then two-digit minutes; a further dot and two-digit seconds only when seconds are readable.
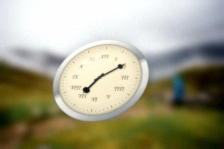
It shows 7.09
